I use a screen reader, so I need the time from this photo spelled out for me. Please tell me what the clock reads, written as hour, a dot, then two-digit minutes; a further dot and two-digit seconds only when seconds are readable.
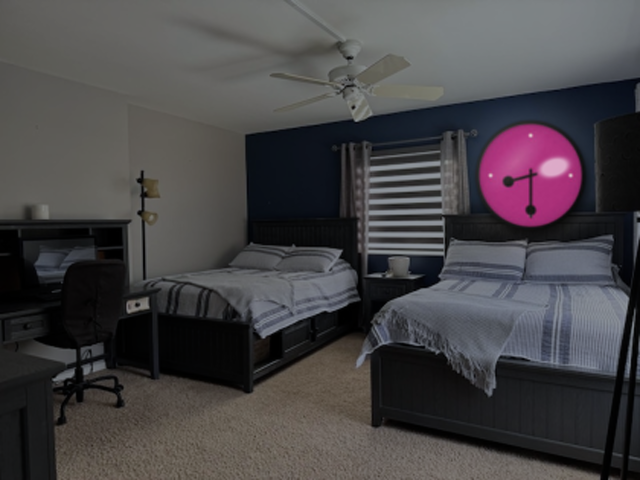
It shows 8.30
